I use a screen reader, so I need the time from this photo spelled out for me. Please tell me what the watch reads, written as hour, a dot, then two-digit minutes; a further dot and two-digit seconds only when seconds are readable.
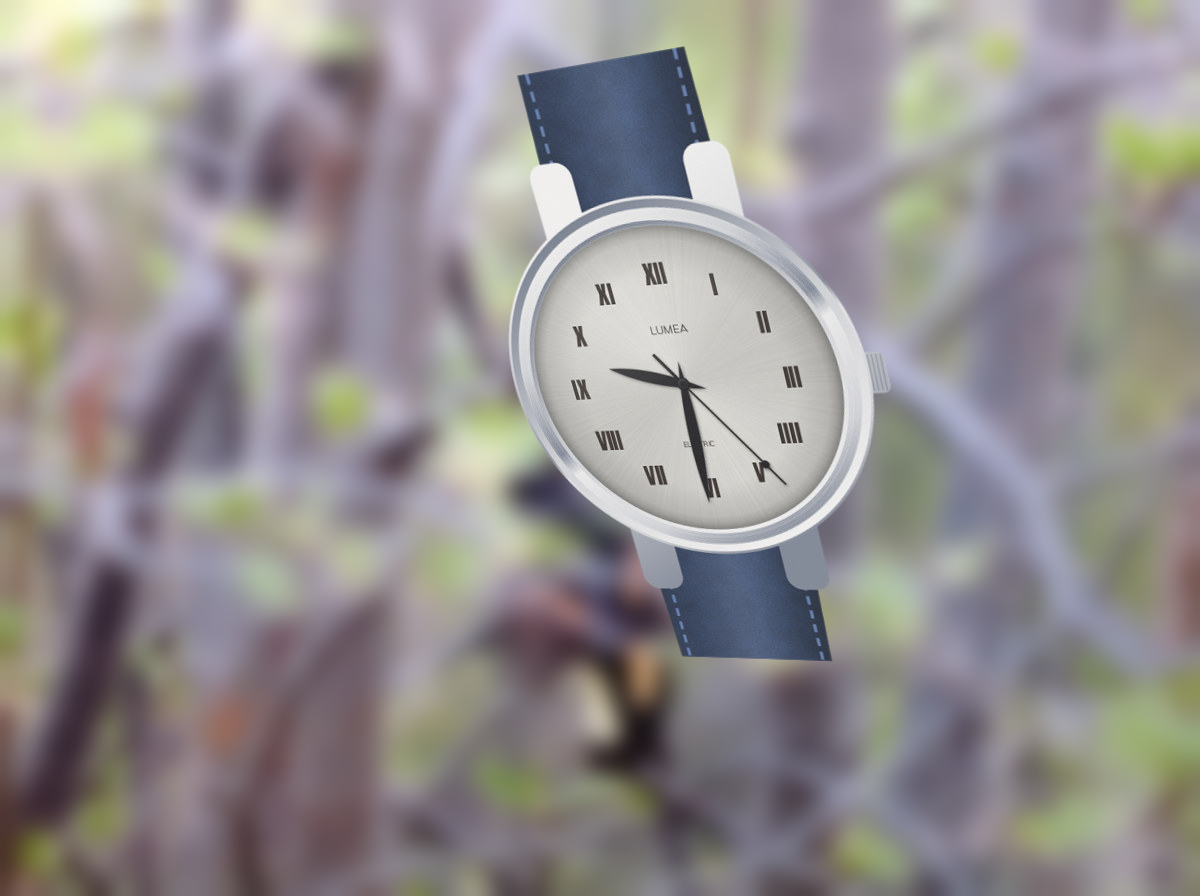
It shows 9.30.24
